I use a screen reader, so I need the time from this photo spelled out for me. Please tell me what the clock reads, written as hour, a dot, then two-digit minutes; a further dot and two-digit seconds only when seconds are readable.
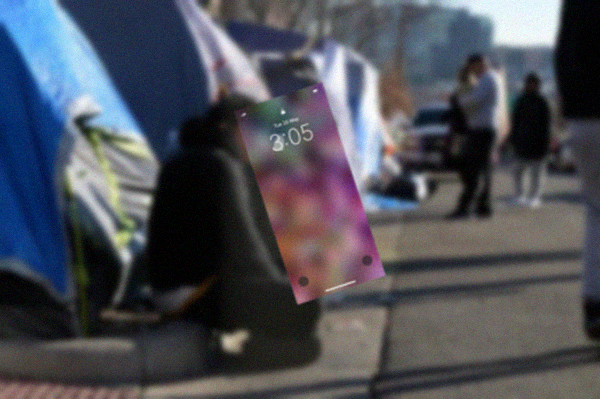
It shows 3.05
